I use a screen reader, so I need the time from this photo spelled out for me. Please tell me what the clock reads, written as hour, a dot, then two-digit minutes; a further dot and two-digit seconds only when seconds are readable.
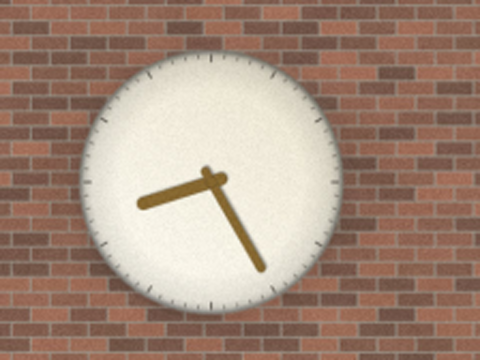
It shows 8.25
